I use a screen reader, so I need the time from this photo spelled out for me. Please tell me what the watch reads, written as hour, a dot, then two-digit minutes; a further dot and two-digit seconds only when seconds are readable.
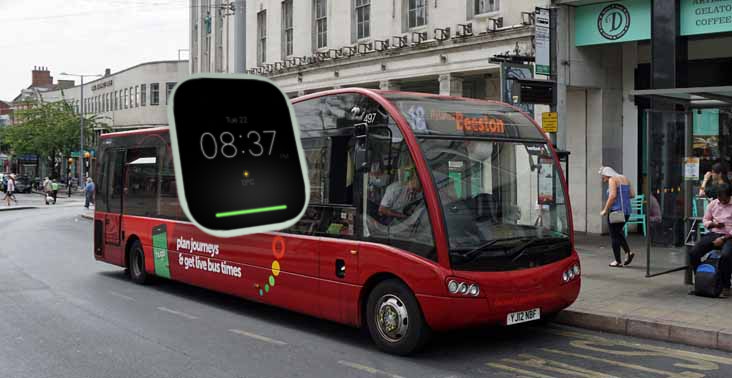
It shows 8.37
